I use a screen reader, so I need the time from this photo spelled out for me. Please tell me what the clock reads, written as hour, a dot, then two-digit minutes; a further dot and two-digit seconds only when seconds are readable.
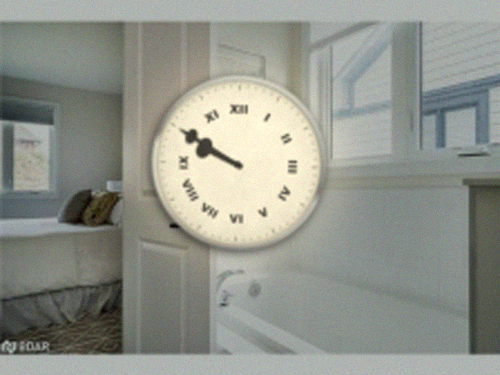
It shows 9.50
